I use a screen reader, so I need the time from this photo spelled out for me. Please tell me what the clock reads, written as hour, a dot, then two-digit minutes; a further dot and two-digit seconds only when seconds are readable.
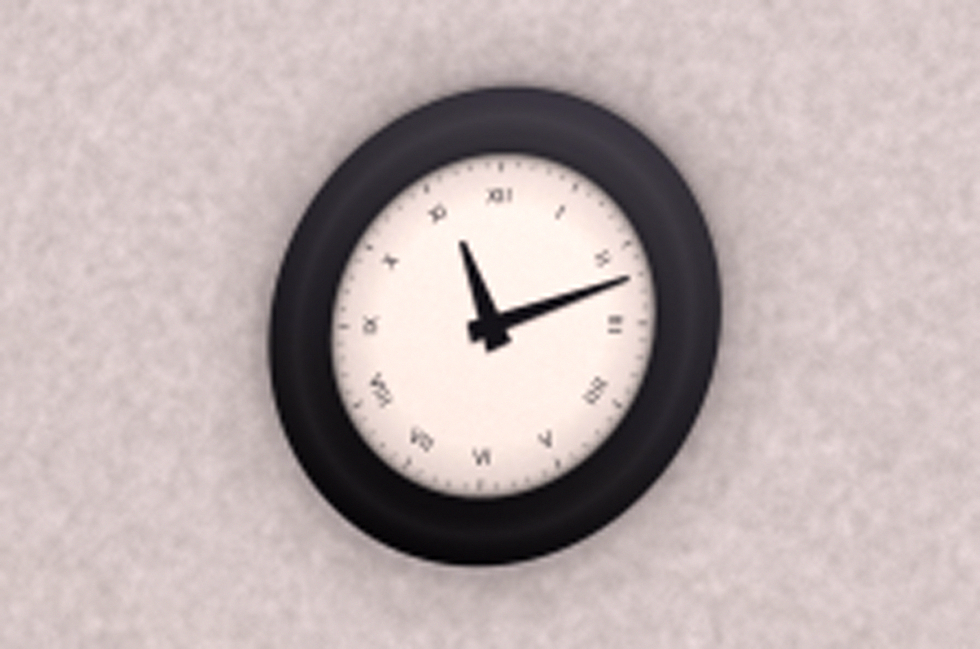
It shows 11.12
